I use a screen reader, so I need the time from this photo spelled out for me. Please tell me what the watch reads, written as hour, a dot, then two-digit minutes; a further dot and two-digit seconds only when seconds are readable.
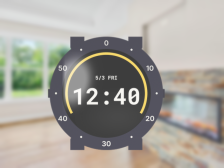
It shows 12.40
